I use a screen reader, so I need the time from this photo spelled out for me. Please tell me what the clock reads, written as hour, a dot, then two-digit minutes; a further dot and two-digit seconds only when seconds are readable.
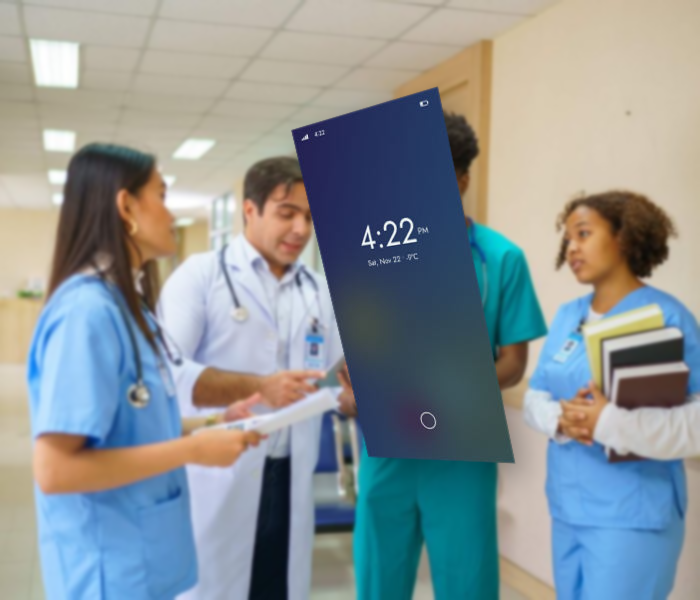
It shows 4.22
